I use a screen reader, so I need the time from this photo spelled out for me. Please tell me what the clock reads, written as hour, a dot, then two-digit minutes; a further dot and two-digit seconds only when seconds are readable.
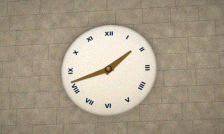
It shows 1.42
